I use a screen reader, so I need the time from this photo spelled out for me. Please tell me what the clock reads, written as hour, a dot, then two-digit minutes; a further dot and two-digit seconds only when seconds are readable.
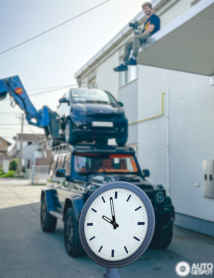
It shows 9.58
